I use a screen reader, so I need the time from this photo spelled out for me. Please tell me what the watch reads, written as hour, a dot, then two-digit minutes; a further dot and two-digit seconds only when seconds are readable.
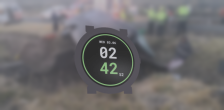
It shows 2.42
